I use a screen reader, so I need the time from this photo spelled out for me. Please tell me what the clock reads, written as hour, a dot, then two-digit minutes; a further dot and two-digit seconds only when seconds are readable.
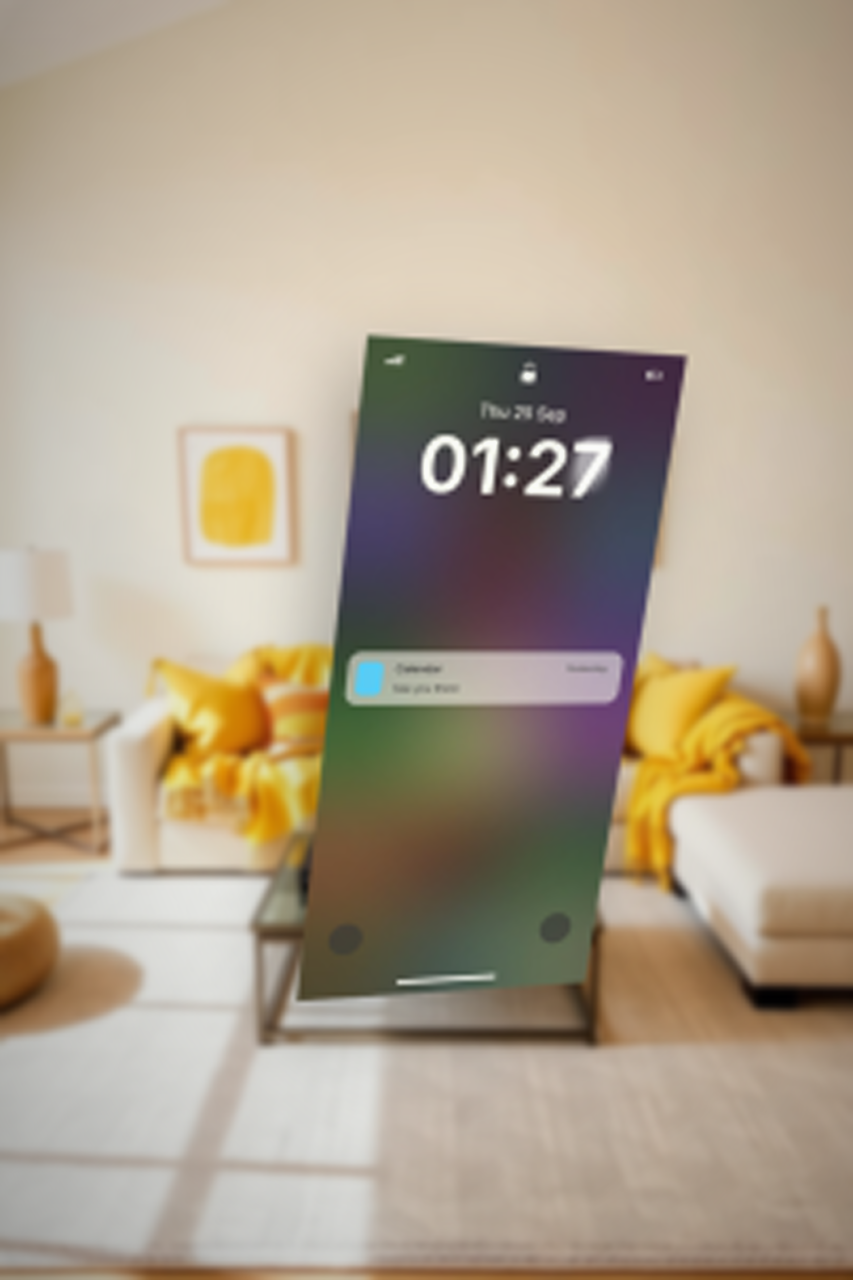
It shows 1.27
